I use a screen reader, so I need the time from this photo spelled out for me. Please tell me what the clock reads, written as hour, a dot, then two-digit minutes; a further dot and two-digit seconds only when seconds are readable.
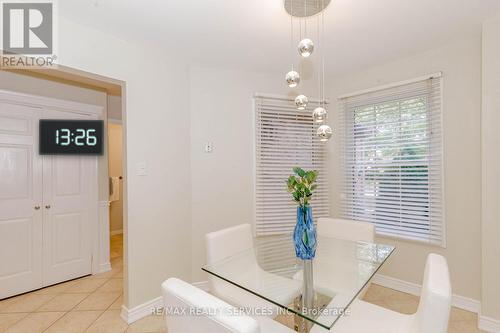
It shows 13.26
